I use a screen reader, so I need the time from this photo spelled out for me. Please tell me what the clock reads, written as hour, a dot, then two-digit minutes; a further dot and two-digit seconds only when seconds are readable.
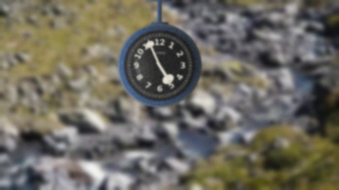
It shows 4.56
